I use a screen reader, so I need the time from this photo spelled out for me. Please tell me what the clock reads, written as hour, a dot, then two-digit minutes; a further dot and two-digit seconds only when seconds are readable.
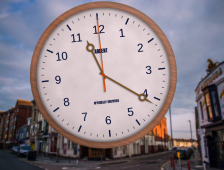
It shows 11.21.00
